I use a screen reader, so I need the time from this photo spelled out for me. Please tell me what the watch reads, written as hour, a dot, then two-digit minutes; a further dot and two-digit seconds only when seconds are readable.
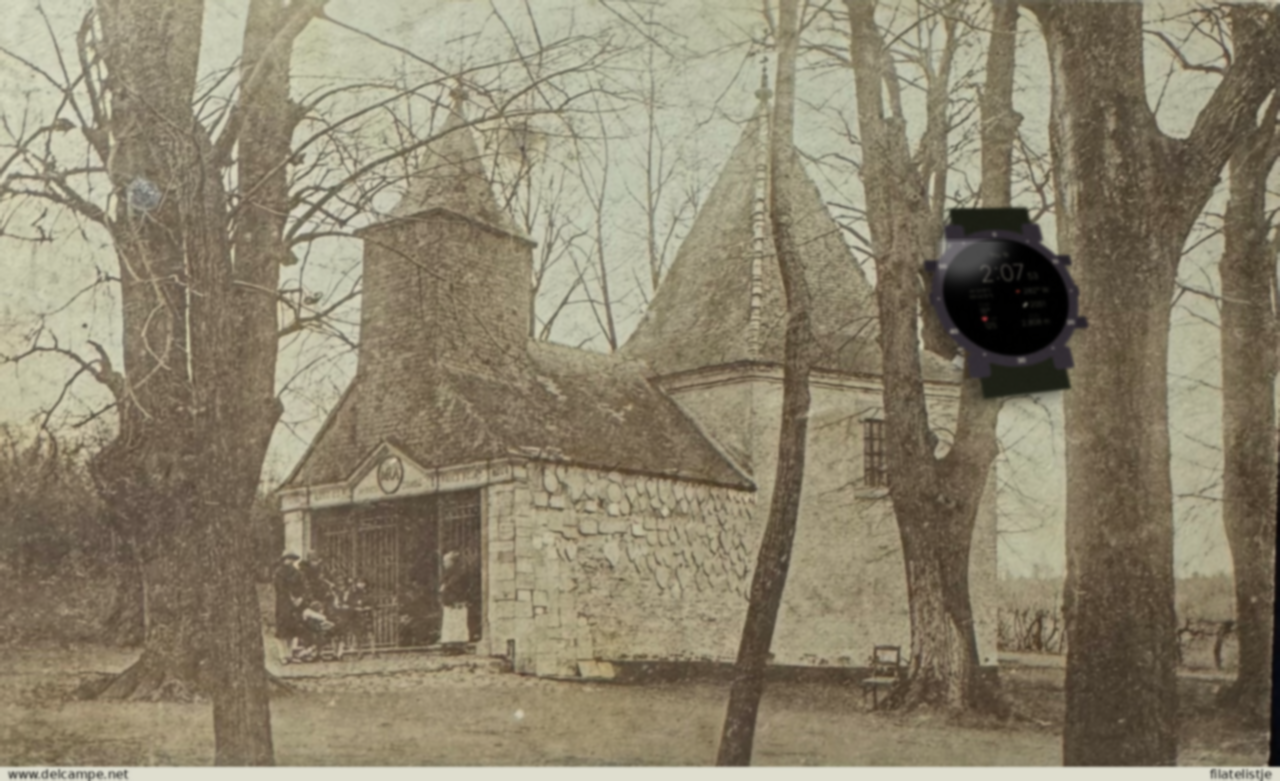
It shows 2.07
